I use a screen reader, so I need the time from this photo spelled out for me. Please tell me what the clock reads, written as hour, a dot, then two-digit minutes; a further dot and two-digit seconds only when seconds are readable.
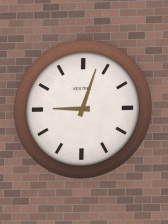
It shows 9.03
